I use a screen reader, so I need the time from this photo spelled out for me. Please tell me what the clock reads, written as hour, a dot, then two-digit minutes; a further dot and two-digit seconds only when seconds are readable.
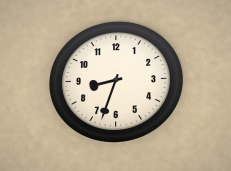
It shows 8.33
